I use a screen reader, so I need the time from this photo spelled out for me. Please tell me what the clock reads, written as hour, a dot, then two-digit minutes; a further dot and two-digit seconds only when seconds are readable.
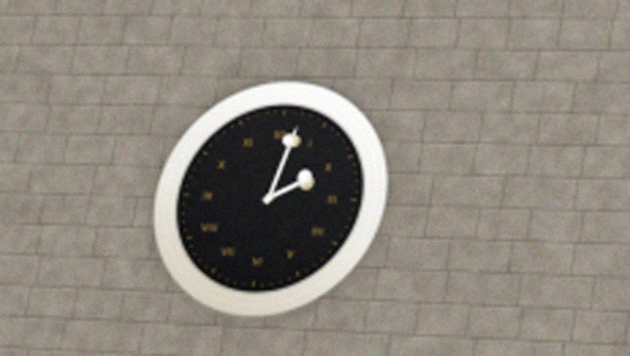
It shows 2.02
